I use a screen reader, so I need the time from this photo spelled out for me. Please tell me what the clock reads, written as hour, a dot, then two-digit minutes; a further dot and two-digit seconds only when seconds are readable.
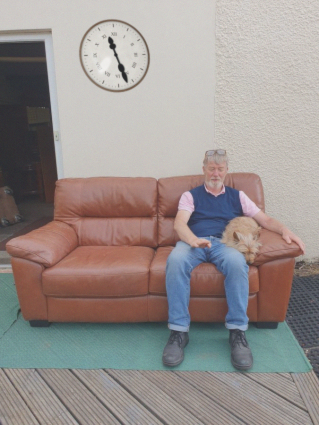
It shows 11.27
